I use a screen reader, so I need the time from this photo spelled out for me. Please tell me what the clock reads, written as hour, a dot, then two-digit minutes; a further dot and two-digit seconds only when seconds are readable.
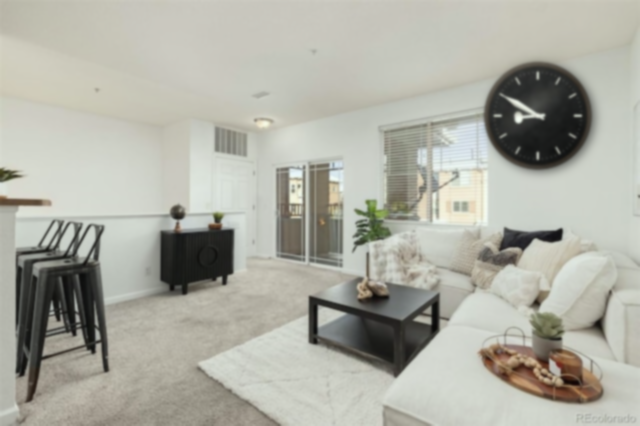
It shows 8.50
